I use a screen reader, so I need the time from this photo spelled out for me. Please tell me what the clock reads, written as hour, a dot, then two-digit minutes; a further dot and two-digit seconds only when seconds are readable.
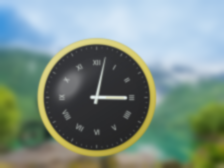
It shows 3.02
